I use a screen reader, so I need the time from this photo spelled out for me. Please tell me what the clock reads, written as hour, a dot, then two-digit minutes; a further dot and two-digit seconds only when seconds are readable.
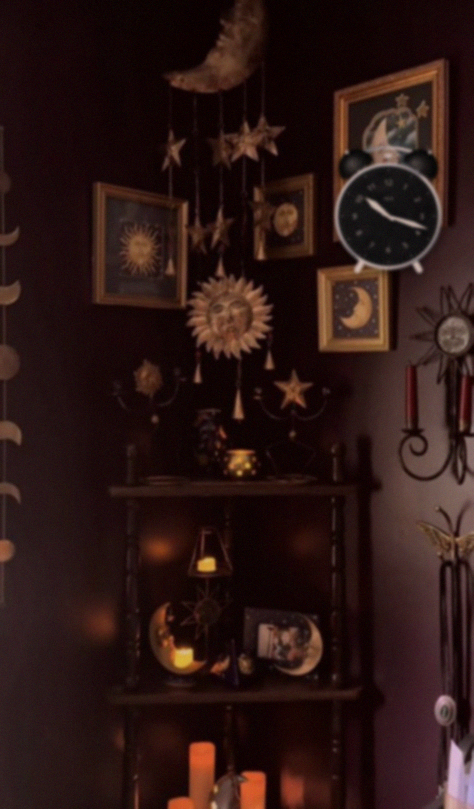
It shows 10.18
